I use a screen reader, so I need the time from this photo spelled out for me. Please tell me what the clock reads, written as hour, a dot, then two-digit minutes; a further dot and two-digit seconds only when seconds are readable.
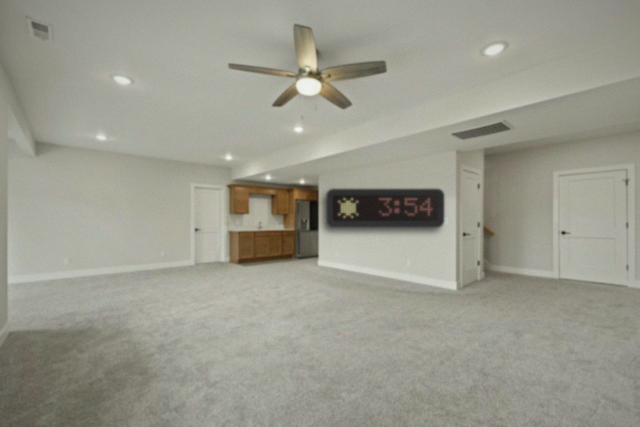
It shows 3.54
